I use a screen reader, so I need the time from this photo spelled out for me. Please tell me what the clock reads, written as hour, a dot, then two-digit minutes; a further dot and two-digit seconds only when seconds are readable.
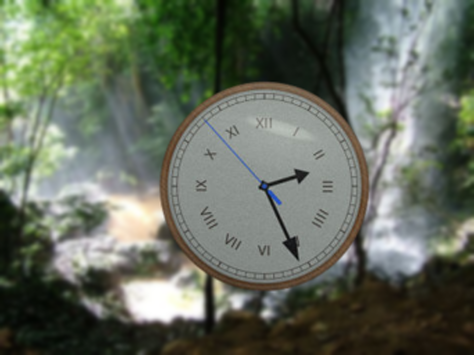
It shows 2.25.53
